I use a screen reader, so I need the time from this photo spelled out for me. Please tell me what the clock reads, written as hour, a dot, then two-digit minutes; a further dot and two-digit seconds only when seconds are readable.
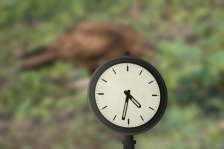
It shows 4.32
